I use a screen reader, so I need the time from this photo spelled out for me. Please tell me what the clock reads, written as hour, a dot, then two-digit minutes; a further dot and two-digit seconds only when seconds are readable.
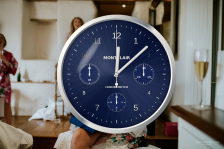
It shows 12.08
